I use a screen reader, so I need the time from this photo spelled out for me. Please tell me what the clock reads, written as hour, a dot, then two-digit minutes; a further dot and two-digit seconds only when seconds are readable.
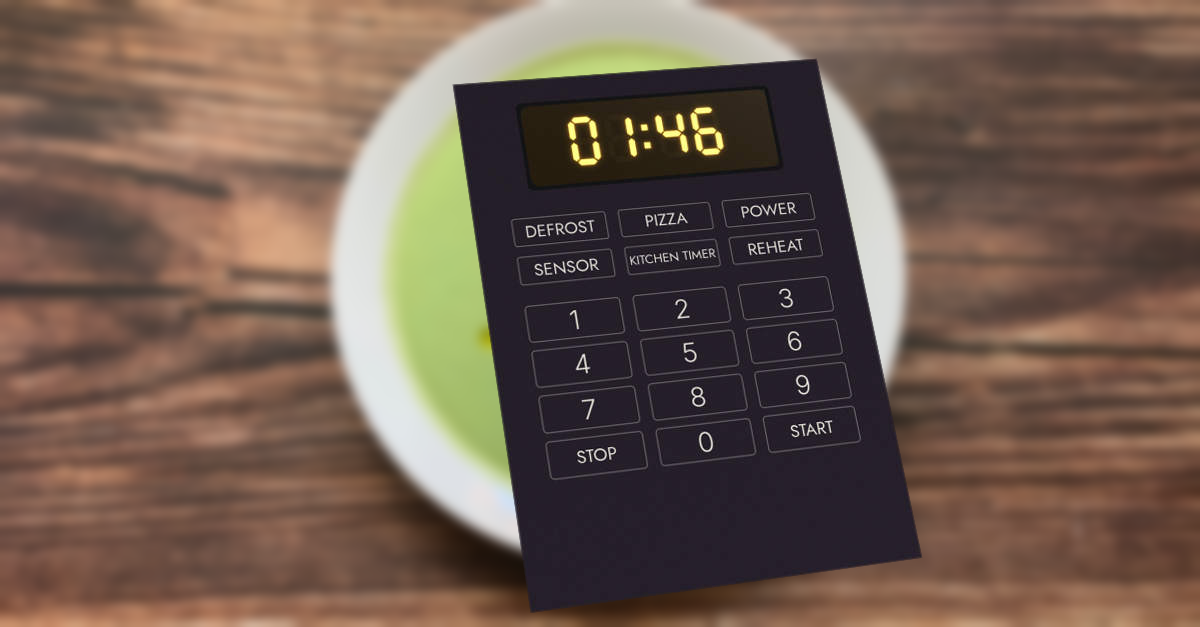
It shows 1.46
